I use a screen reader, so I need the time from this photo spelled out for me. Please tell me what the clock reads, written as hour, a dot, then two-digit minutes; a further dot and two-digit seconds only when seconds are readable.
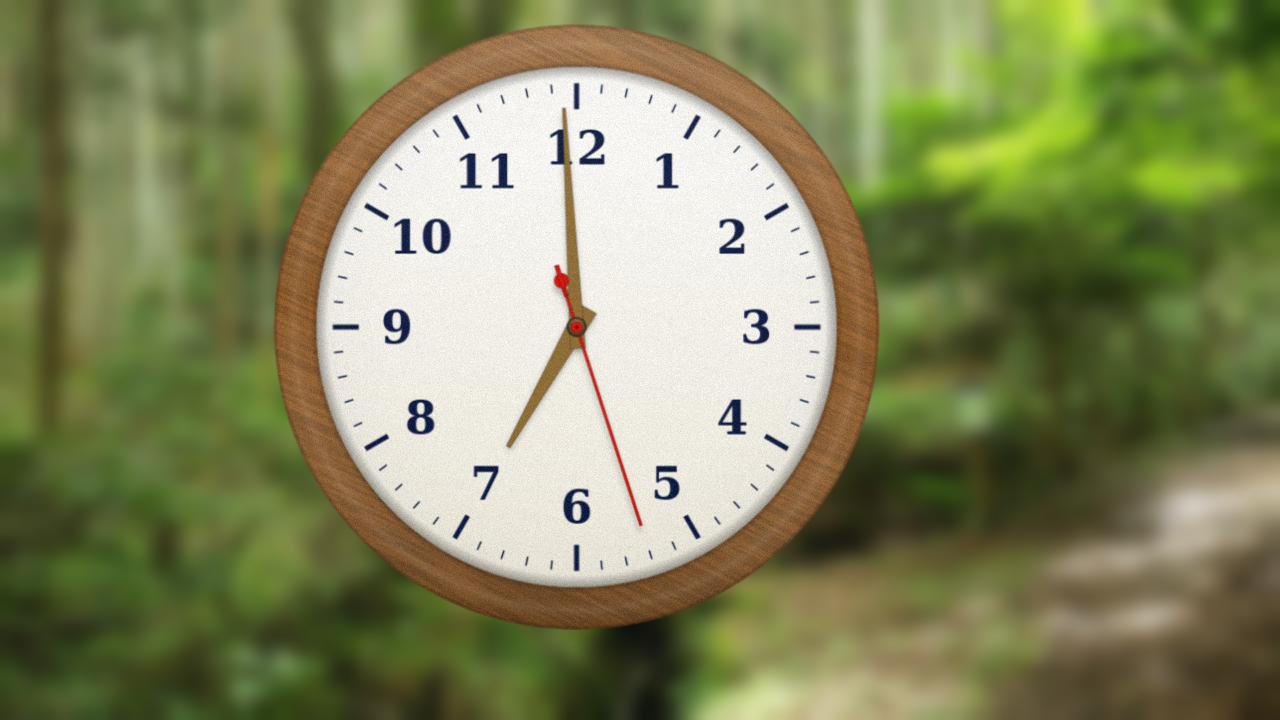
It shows 6.59.27
